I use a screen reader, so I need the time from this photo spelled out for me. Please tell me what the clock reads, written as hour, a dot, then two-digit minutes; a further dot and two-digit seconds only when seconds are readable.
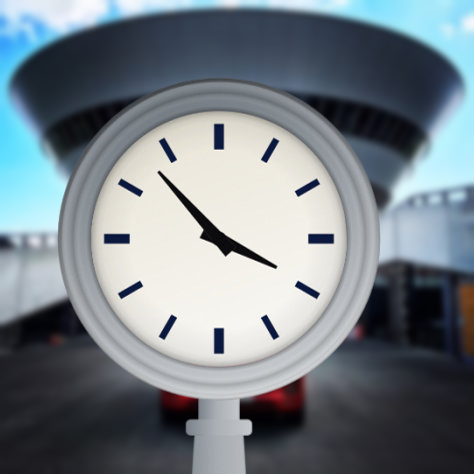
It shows 3.53
